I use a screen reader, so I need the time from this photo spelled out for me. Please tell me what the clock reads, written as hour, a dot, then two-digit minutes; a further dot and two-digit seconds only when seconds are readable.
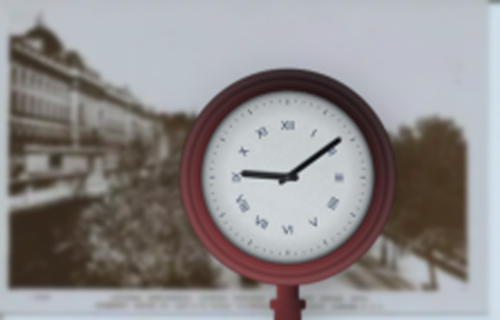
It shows 9.09
